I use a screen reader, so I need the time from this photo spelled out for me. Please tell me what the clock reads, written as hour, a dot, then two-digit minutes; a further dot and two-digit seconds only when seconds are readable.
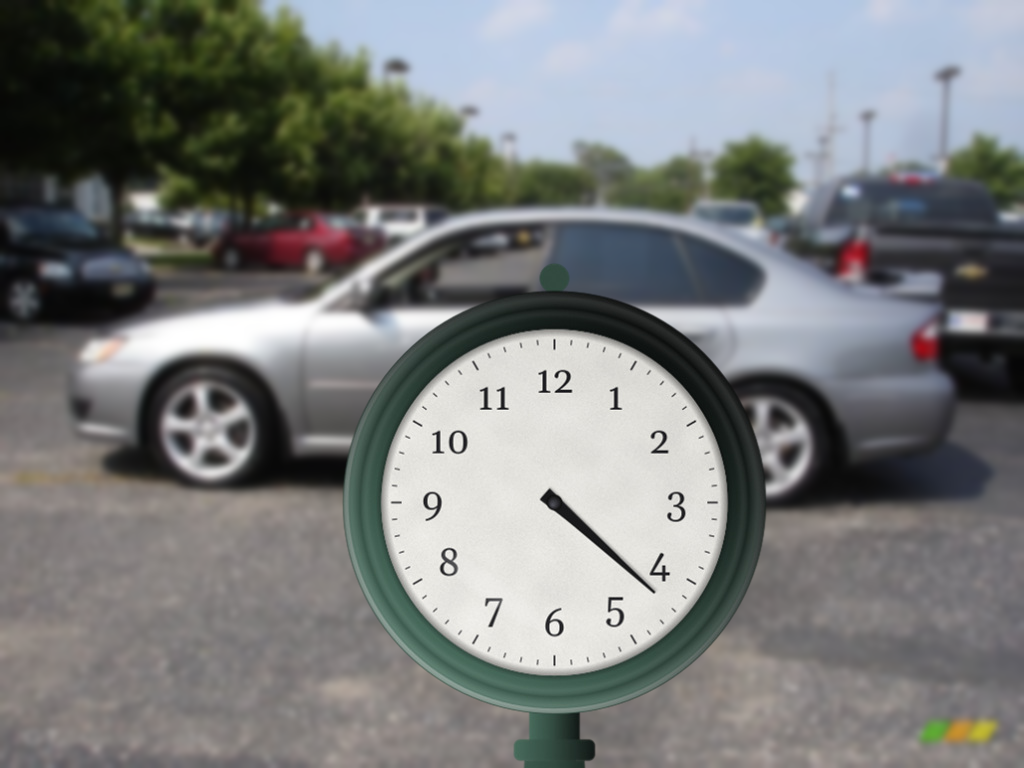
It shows 4.22
